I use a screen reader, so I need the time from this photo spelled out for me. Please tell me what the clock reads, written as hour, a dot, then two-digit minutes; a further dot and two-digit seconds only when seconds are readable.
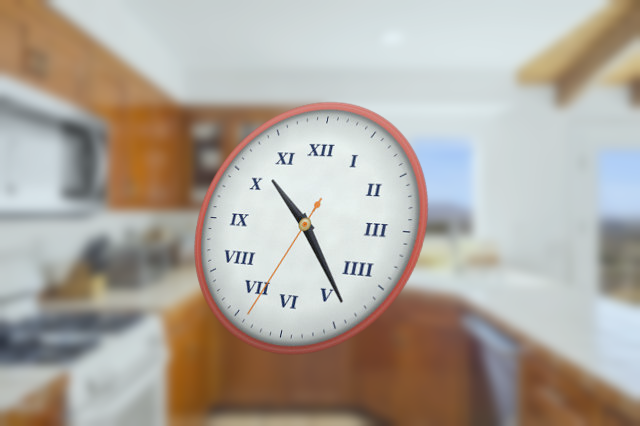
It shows 10.23.34
